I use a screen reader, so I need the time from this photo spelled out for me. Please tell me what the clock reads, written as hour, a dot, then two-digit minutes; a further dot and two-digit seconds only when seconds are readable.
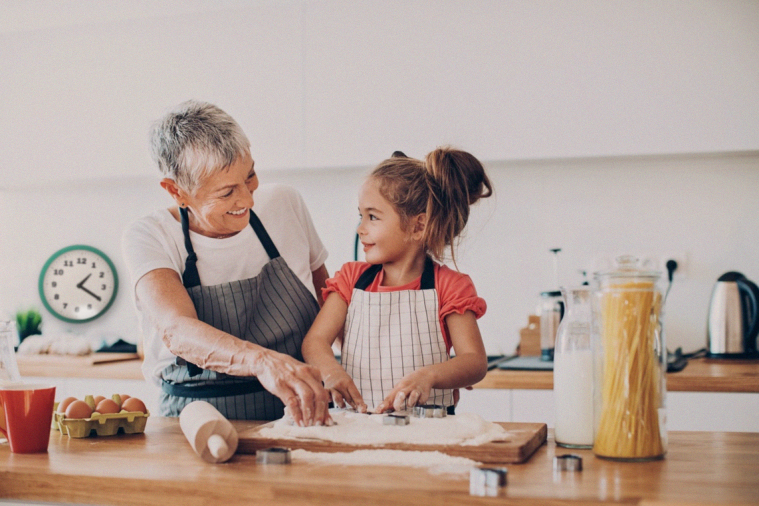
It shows 1.20
